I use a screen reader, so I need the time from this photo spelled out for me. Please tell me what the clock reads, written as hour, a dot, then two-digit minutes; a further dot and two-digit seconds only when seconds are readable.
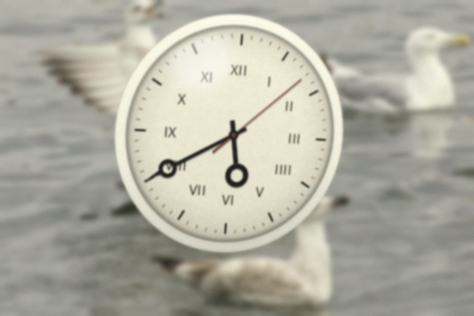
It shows 5.40.08
